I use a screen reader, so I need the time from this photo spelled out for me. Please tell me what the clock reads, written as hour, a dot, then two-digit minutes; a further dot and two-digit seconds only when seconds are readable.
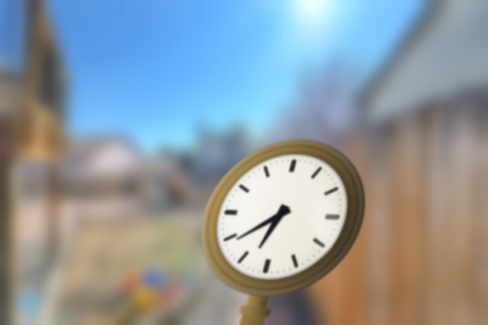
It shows 6.39
